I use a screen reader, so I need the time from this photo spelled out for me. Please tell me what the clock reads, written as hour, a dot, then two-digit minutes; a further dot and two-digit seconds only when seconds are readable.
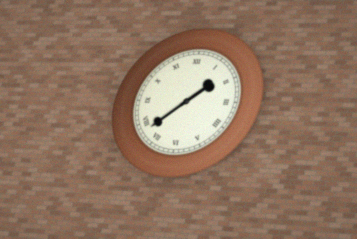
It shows 1.38
